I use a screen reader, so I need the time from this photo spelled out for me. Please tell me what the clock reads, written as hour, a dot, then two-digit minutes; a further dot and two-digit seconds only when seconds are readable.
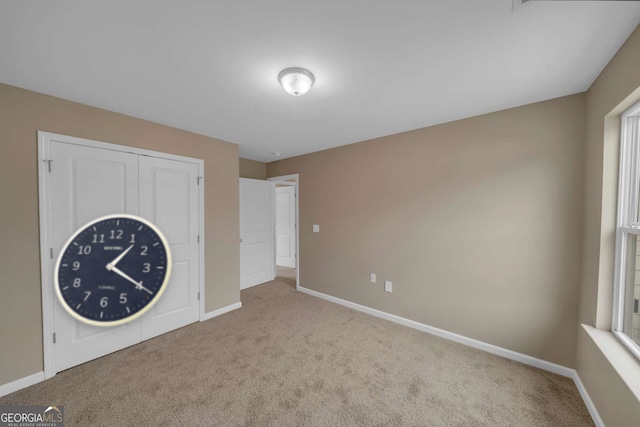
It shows 1.20
